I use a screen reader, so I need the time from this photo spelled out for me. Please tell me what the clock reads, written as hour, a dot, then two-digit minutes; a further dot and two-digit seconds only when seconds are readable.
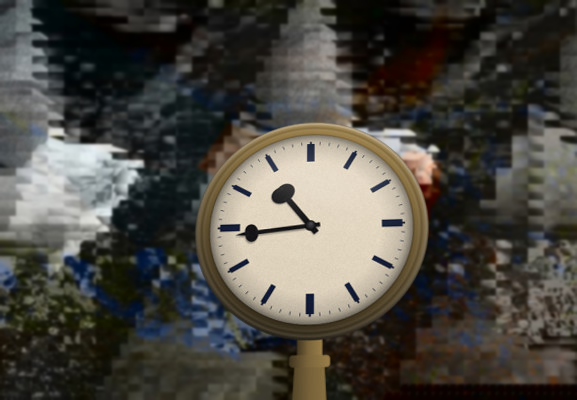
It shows 10.44
